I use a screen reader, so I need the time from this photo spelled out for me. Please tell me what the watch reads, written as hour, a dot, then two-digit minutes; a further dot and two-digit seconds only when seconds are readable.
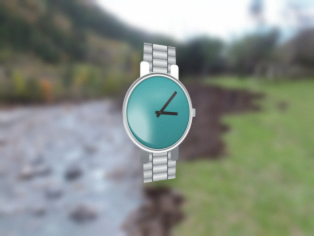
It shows 3.07
